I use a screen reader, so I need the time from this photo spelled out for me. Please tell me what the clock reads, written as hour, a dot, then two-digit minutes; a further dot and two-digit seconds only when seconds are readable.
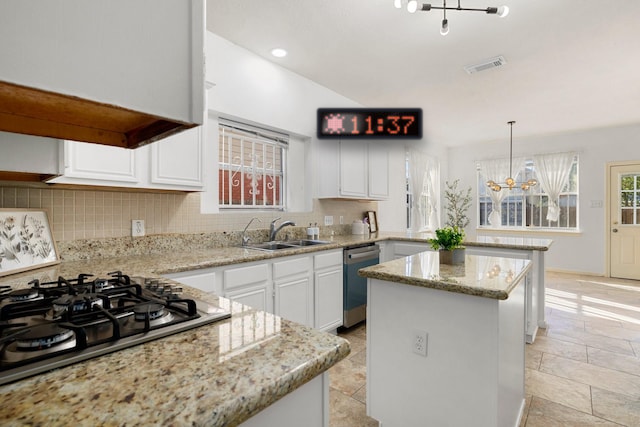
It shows 11.37
